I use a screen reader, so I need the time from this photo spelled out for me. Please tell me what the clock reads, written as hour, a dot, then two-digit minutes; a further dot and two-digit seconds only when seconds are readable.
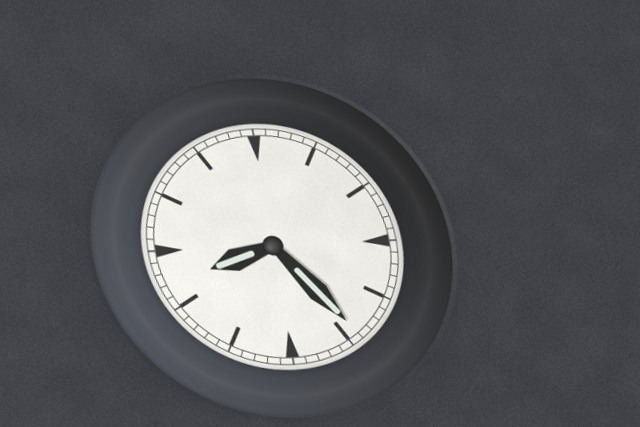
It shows 8.24
